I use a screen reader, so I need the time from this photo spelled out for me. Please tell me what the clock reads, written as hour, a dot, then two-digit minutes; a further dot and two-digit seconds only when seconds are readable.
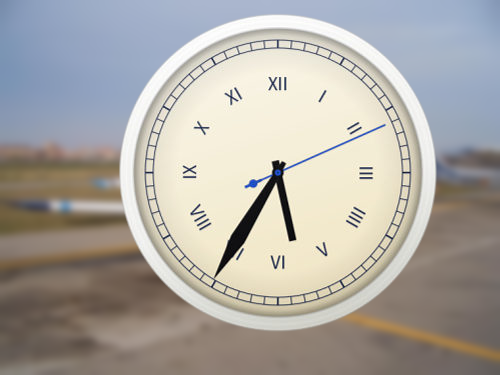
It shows 5.35.11
